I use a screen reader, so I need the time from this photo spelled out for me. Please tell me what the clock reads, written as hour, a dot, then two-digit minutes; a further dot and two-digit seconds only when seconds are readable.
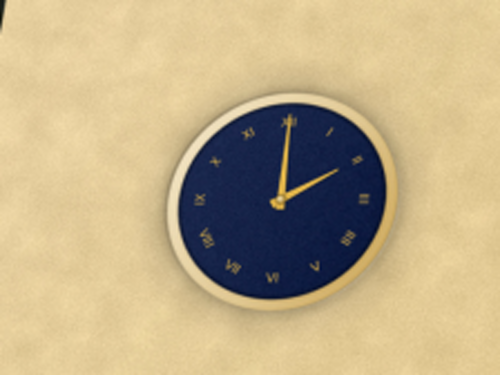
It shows 2.00
